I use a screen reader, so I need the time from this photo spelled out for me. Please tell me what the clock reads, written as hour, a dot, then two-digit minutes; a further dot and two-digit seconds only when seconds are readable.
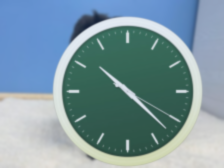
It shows 10.22.20
